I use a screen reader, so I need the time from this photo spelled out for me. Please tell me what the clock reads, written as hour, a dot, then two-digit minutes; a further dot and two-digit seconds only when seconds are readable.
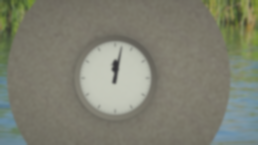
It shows 12.02
